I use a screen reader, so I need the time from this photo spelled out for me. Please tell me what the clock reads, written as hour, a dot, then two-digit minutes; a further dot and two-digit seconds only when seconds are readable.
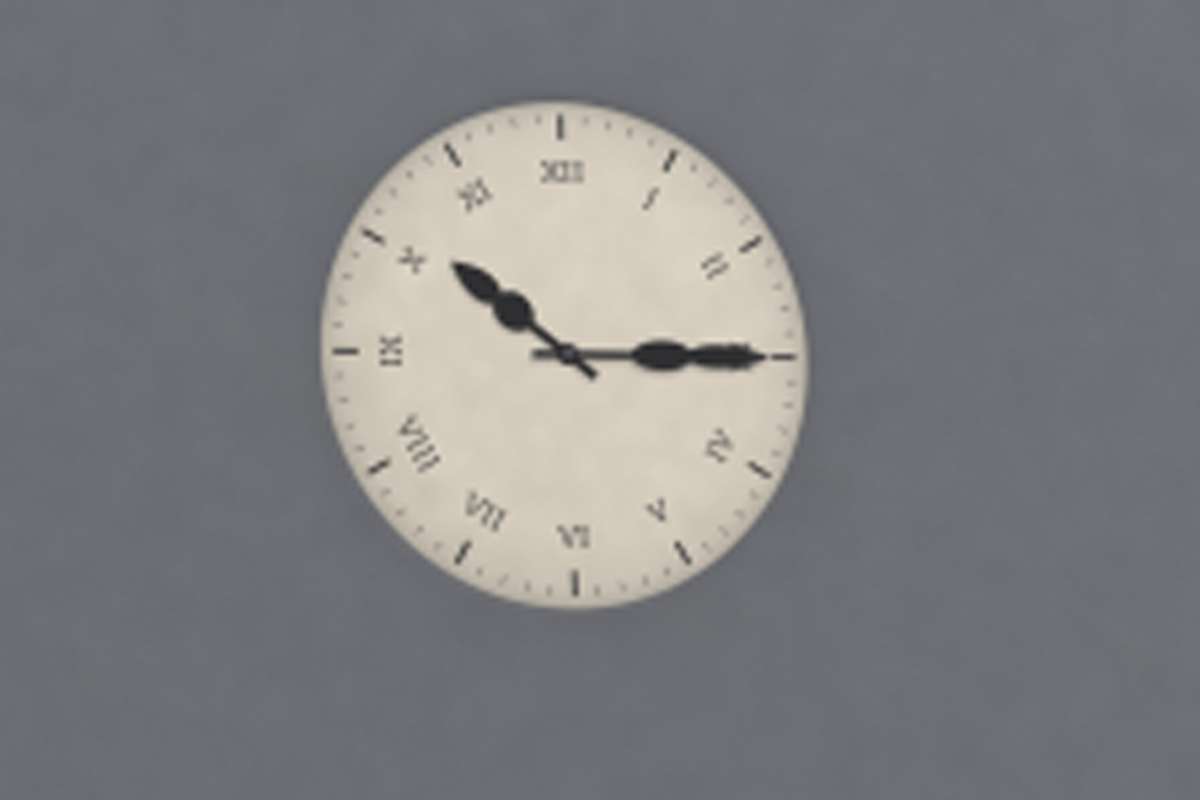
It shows 10.15
